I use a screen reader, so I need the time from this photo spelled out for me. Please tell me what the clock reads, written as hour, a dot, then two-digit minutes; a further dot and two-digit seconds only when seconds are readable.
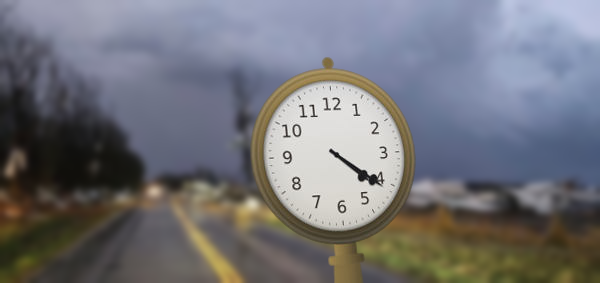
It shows 4.21
